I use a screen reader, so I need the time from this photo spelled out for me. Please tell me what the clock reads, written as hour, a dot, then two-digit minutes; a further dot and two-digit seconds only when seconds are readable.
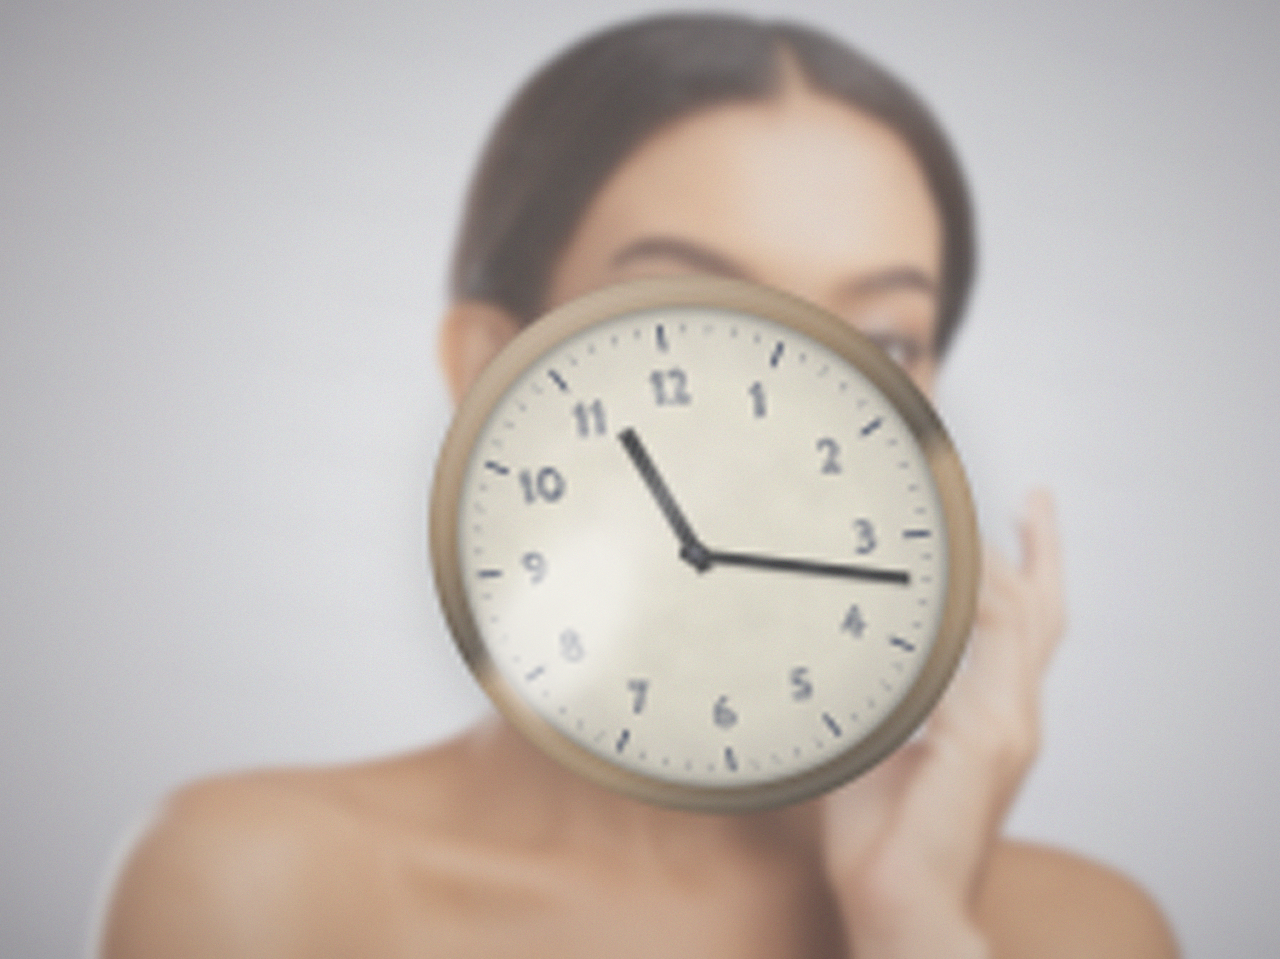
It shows 11.17
